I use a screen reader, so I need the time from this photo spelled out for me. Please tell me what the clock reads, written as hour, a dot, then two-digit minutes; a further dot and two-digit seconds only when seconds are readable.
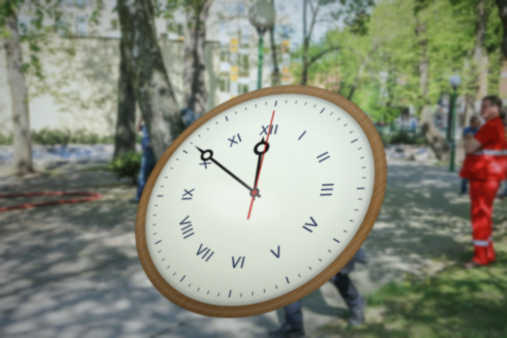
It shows 11.51.00
